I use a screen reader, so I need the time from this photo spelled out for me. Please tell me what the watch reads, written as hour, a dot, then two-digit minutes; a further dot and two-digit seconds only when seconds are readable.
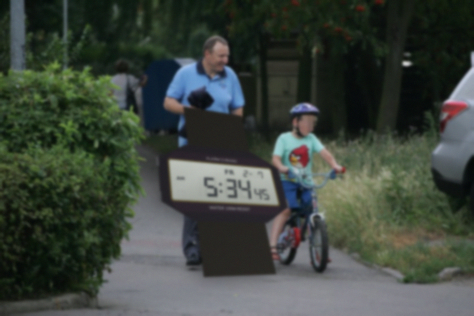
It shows 5.34
